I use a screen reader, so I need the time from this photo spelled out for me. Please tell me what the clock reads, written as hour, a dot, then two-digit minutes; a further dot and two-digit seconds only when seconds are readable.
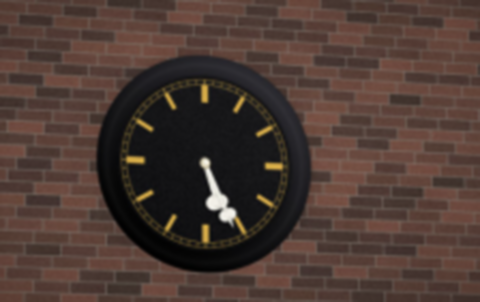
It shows 5.26
